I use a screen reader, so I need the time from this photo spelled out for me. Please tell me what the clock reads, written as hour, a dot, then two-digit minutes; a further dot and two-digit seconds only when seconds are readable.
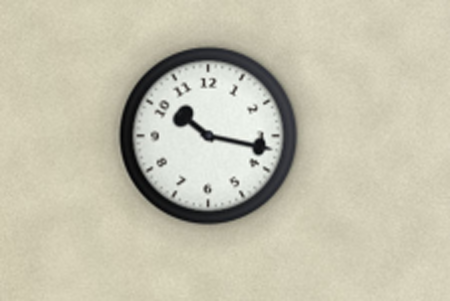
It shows 10.17
